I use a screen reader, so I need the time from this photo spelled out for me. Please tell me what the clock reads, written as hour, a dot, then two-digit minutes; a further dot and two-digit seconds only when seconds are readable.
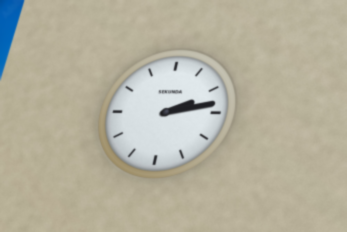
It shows 2.13
